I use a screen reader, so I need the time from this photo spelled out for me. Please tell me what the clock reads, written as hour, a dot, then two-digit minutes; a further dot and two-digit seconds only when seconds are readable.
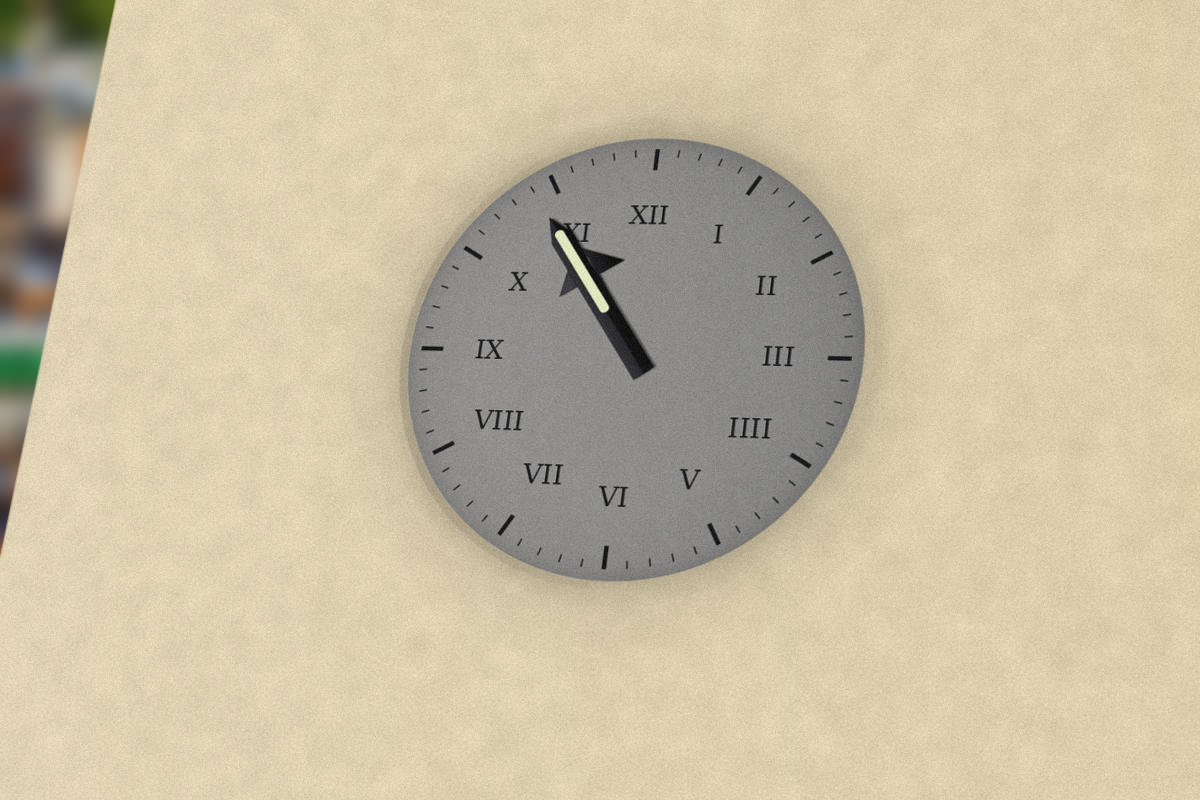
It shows 10.54
